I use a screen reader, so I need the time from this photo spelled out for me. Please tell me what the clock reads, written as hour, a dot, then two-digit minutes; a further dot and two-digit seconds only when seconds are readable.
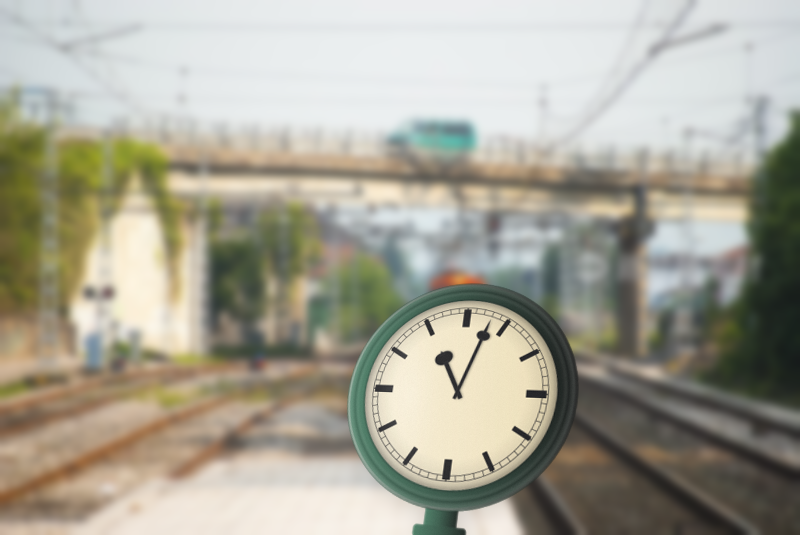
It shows 11.03
